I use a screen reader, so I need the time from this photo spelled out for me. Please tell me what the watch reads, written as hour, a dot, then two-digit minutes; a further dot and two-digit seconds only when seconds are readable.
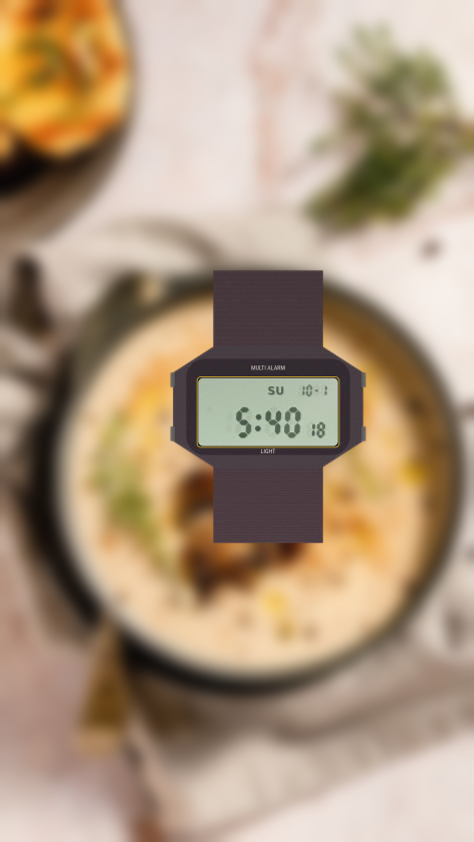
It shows 5.40.18
